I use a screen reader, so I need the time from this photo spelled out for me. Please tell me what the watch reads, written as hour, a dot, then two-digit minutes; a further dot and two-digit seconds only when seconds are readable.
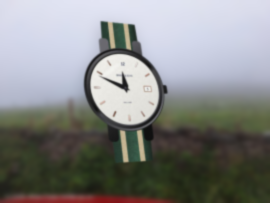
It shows 11.49
